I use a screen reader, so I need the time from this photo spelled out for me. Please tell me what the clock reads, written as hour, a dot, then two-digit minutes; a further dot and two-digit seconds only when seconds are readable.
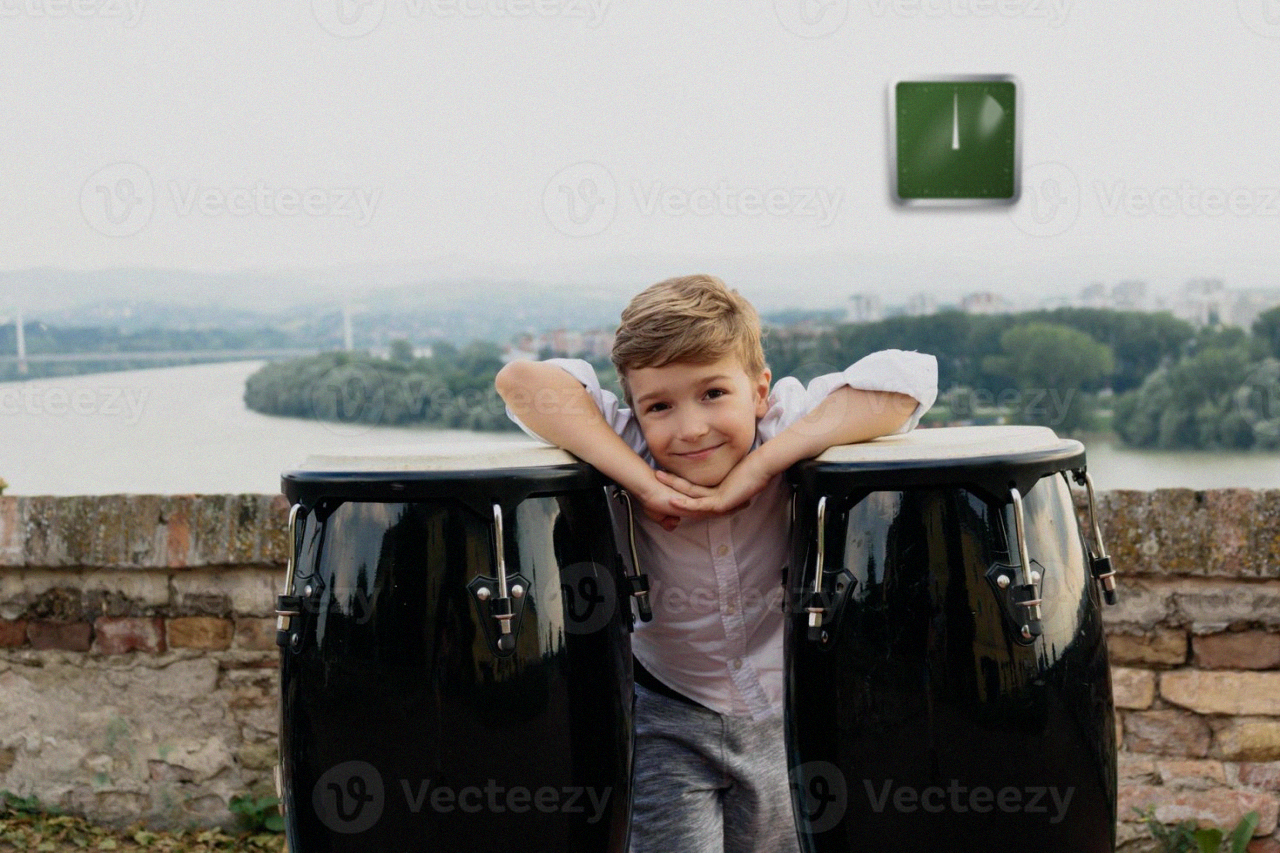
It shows 12.00
